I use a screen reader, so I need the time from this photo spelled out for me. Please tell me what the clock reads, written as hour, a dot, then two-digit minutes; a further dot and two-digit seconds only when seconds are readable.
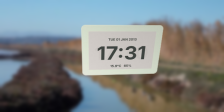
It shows 17.31
